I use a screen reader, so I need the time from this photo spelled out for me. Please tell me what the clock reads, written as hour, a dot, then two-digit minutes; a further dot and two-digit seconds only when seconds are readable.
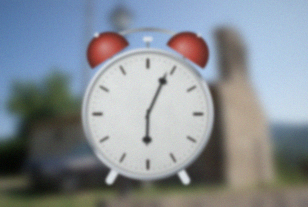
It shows 6.04
